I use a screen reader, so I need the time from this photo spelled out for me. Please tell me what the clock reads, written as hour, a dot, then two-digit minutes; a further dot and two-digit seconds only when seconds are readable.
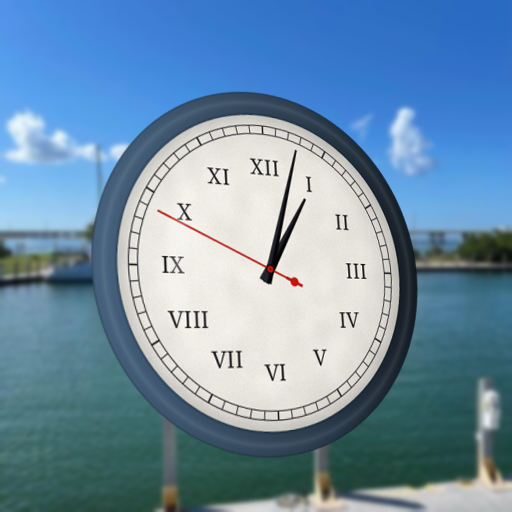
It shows 1.02.49
